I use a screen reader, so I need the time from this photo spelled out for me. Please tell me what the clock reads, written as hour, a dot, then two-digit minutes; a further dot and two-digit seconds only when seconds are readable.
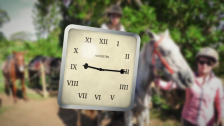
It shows 9.15
